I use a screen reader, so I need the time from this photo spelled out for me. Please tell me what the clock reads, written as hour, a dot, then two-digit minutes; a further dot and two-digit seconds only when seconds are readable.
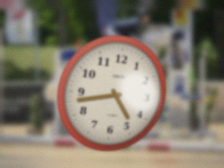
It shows 4.43
